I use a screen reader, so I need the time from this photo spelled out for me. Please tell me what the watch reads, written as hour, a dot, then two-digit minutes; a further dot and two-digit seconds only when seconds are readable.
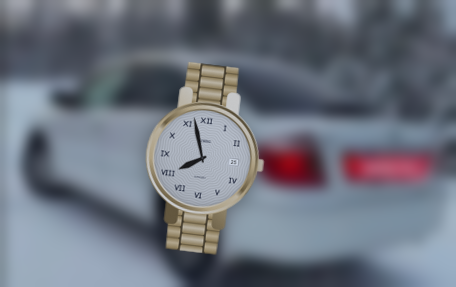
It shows 7.57
